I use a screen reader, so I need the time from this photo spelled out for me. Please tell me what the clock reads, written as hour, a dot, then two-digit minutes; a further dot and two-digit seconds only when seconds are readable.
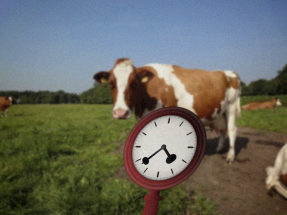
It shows 4.38
